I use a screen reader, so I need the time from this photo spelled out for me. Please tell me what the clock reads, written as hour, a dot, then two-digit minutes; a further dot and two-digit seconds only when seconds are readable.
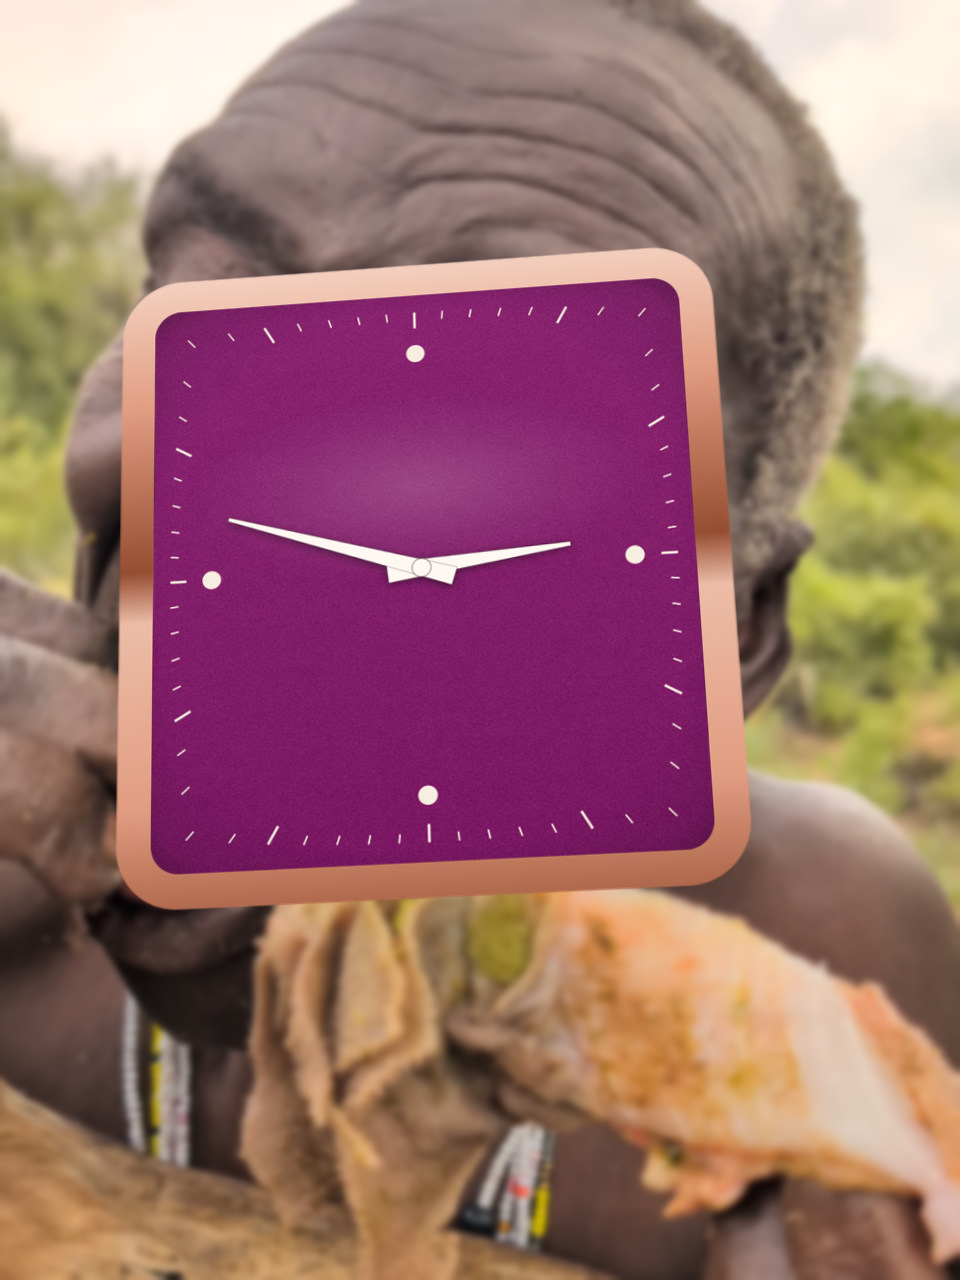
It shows 2.48
